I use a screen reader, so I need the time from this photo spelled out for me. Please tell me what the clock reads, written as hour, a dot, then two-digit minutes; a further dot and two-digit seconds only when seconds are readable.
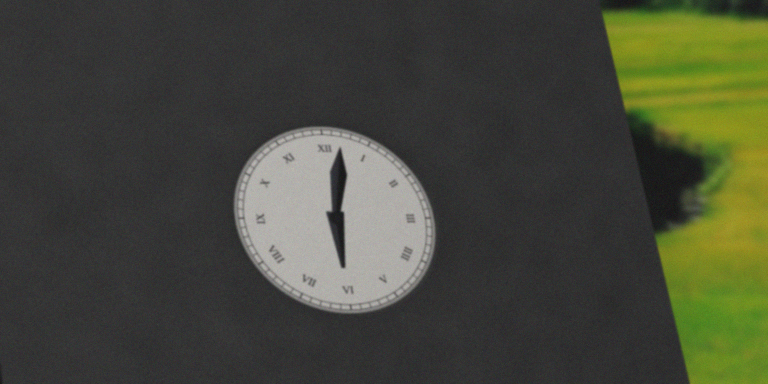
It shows 6.02
